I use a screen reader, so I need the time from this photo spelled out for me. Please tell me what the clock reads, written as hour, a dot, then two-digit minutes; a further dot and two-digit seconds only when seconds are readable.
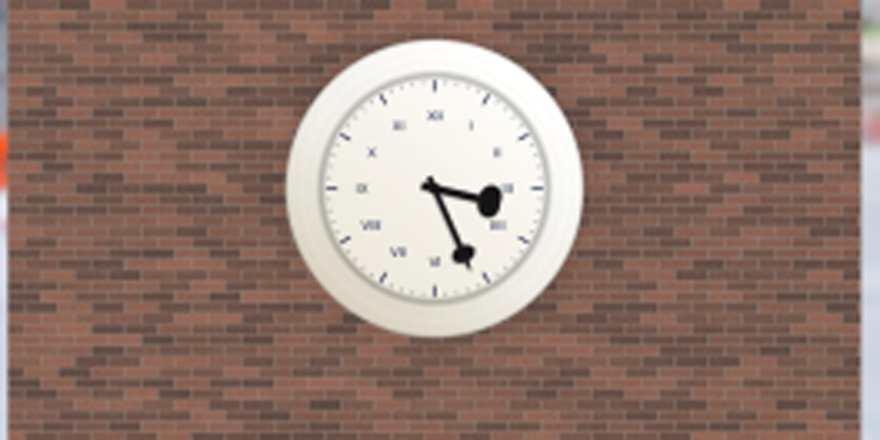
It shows 3.26
